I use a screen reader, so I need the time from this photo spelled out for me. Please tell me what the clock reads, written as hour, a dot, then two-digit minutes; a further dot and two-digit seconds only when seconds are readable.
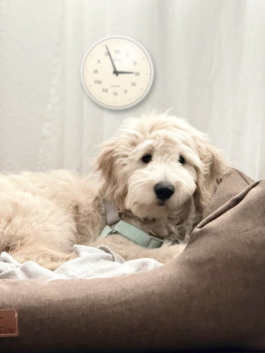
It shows 2.56
